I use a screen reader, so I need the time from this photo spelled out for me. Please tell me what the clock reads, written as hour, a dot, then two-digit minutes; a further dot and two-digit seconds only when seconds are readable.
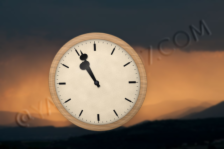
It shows 10.56
